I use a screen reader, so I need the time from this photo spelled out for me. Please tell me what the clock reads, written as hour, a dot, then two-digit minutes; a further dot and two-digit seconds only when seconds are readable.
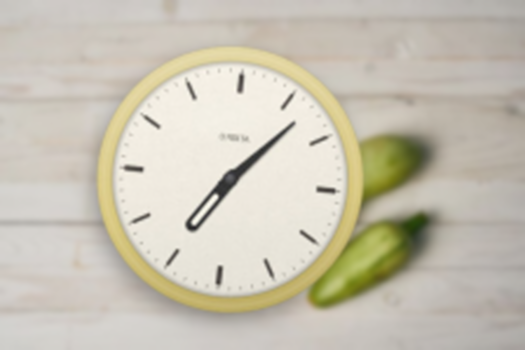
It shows 7.07
